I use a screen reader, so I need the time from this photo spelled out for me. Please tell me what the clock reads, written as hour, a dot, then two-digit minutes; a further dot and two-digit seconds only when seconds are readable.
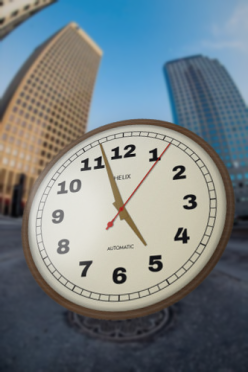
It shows 4.57.06
